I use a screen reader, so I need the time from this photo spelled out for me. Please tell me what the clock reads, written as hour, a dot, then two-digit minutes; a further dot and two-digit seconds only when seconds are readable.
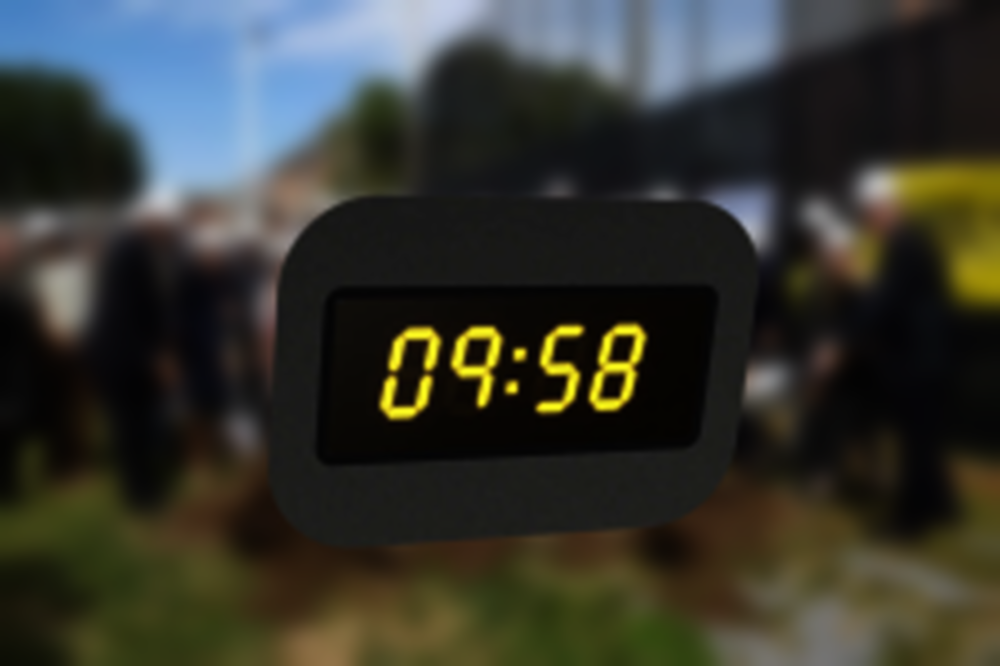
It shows 9.58
